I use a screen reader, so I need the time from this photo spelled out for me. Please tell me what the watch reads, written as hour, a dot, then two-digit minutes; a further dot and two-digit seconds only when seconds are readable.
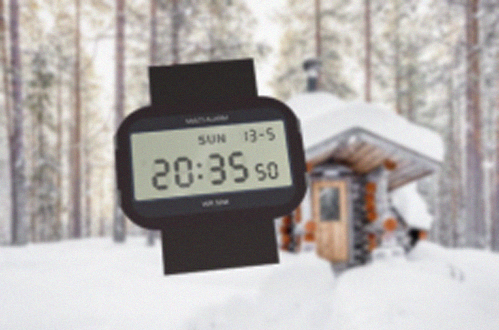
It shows 20.35.50
